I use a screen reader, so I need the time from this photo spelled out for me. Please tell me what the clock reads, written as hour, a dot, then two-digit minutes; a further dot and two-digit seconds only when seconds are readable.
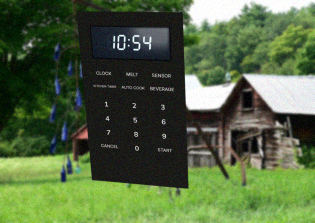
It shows 10.54
